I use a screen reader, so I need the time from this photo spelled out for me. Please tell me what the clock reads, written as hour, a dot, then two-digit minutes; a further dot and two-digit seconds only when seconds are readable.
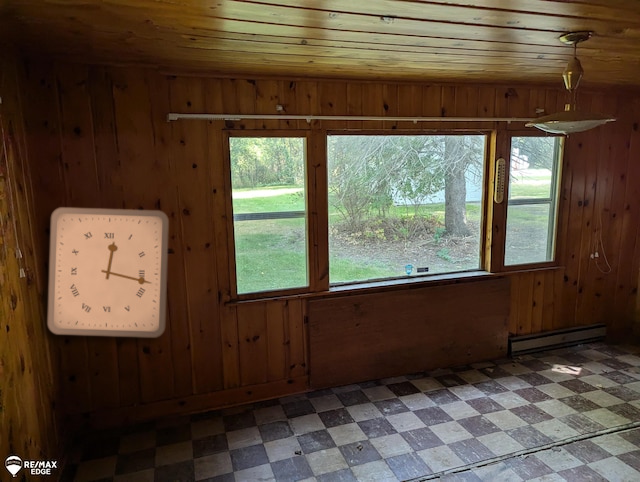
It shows 12.17
